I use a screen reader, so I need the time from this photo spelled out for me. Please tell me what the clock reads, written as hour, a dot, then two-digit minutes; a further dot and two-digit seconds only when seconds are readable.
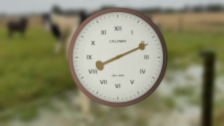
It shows 8.11
